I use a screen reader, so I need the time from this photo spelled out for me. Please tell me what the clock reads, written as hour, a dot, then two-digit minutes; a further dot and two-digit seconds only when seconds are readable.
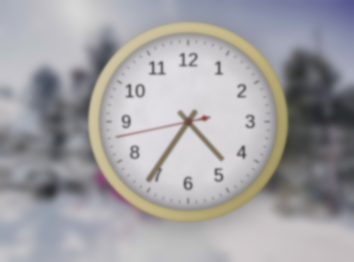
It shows 4.35.43
